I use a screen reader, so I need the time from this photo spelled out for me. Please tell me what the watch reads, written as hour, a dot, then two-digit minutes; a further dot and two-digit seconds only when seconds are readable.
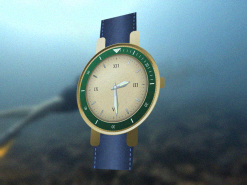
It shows 2.29
